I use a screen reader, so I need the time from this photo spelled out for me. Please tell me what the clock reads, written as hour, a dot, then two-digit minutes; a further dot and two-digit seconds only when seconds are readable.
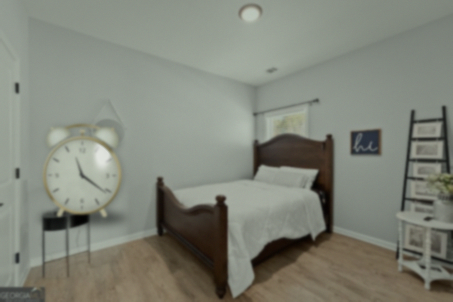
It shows 11.21
